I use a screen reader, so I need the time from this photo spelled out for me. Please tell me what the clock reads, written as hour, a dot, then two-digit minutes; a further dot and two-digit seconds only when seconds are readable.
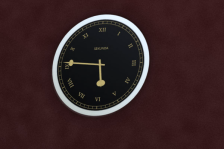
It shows 5.46
